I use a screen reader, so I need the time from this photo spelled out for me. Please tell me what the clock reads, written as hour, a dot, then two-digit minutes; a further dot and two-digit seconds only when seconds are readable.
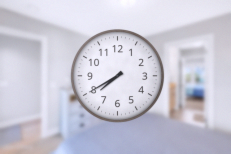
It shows 7.40
